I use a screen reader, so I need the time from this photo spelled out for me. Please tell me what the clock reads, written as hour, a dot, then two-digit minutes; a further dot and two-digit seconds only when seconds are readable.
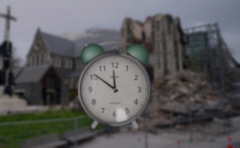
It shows 11.51
